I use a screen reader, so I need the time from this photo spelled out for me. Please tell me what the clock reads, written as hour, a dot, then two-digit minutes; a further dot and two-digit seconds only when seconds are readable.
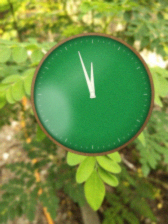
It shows 11.57
